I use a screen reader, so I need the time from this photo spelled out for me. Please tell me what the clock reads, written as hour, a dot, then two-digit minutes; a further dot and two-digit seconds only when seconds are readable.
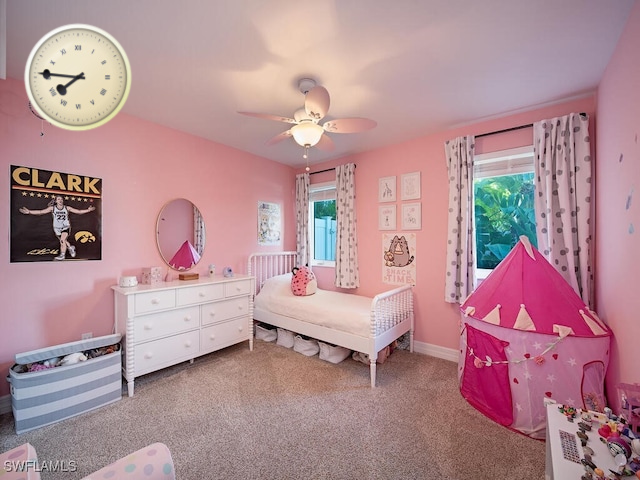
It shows 7.46
